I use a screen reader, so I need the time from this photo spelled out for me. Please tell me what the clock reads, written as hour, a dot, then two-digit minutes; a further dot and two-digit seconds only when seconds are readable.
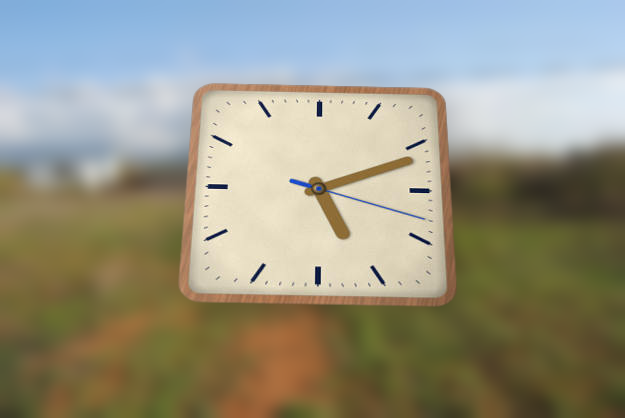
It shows 5.11.18
